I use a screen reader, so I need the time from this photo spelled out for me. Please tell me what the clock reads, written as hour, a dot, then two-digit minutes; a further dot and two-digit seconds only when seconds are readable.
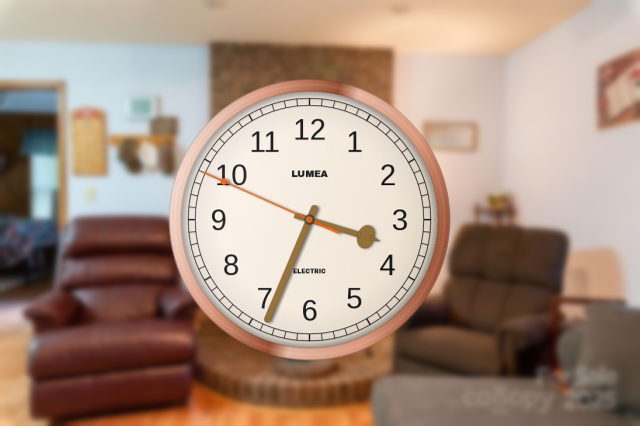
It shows 3.33.49
